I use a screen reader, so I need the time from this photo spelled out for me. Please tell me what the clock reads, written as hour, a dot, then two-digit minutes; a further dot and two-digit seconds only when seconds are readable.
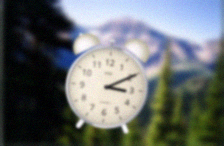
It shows 3.10
